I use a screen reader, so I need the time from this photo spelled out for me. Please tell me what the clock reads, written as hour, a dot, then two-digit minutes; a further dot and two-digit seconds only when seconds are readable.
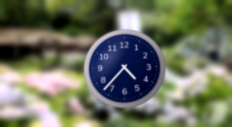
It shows 4.37
